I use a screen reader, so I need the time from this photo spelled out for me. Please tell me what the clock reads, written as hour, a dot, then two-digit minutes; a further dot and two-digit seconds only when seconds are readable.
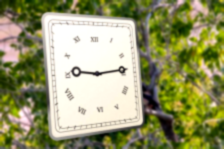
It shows 9.14
